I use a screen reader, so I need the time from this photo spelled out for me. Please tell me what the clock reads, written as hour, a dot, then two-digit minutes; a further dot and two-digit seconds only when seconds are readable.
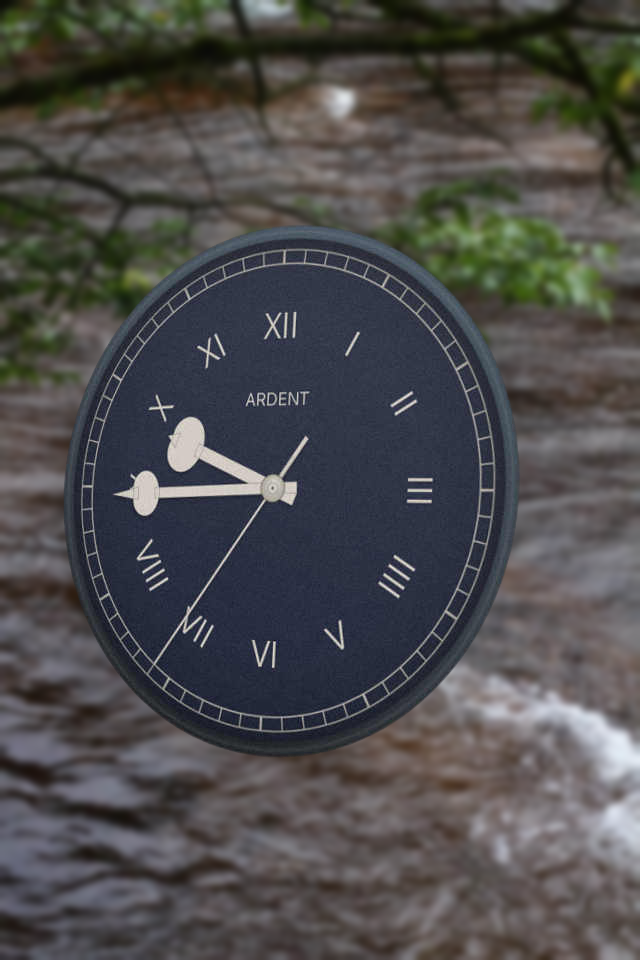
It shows 9.44.36
